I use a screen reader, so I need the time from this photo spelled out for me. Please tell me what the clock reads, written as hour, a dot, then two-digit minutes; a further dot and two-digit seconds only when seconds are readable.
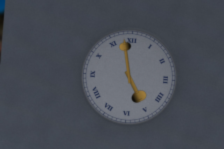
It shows 4.58
